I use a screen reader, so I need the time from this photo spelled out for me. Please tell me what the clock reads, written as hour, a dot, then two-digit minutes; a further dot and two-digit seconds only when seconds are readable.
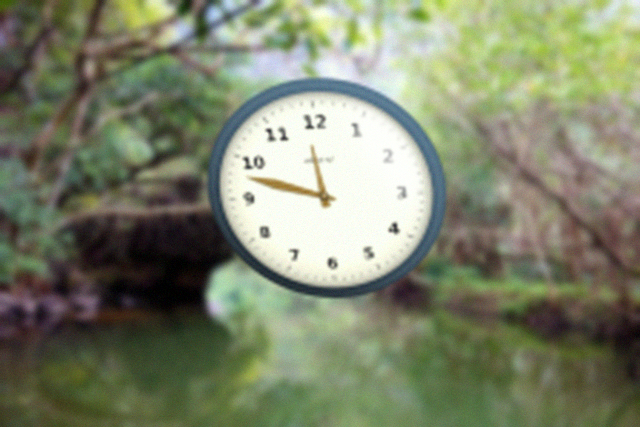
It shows 11.48
